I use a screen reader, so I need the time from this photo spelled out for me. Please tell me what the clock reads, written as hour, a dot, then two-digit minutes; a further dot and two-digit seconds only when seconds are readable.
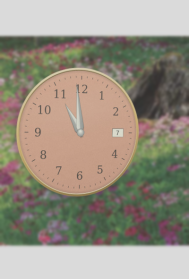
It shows 10.59
